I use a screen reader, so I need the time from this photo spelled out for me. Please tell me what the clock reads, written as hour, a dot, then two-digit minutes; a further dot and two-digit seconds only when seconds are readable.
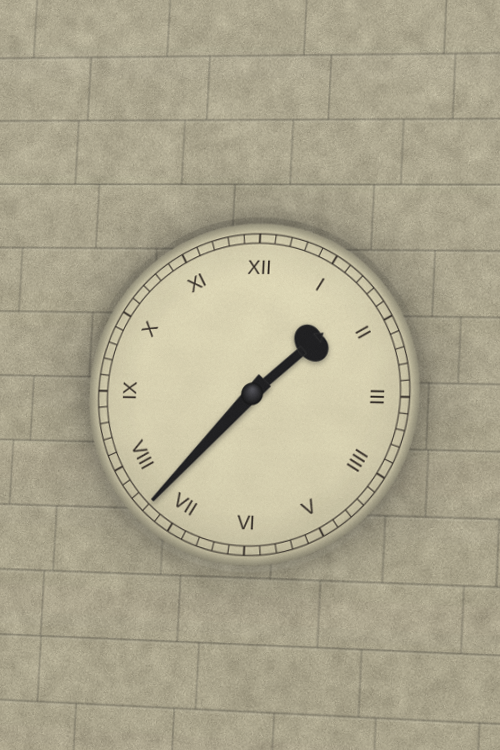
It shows 1.37
